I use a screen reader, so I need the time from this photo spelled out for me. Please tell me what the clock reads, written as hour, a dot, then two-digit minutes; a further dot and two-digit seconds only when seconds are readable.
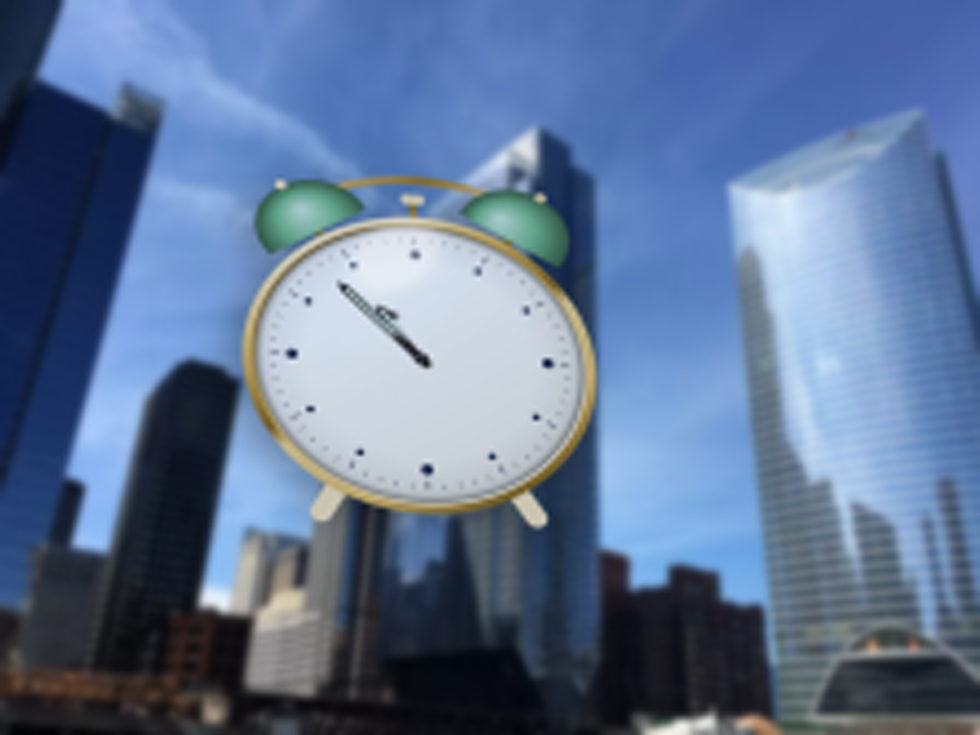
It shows 10.53
